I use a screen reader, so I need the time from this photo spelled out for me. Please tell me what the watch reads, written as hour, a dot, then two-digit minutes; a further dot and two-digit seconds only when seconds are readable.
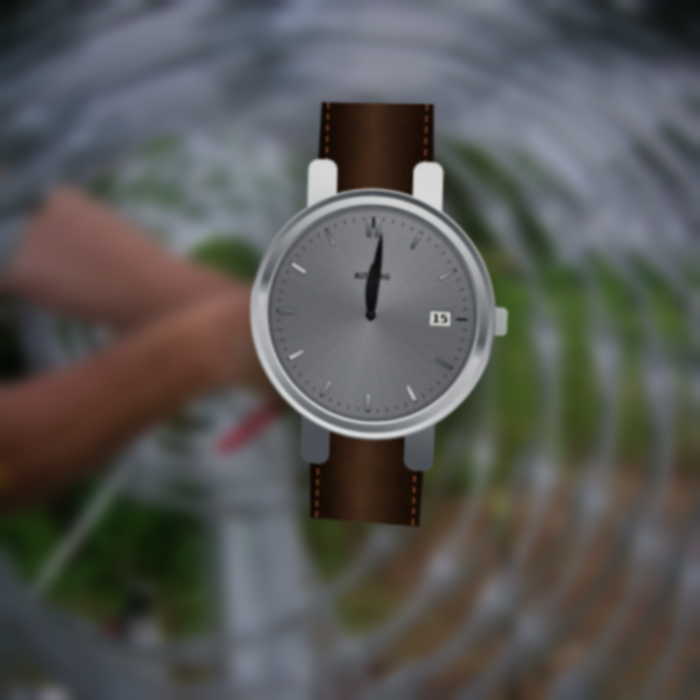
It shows 12.01
